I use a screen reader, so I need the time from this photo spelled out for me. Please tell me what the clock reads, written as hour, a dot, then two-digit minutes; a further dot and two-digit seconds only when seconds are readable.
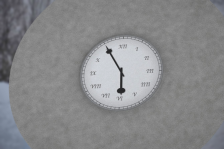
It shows 5.55
